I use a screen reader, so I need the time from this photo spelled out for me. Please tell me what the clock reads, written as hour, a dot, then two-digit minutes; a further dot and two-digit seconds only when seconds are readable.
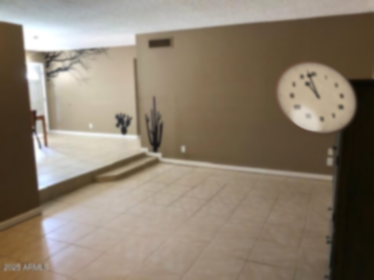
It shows 10.58
